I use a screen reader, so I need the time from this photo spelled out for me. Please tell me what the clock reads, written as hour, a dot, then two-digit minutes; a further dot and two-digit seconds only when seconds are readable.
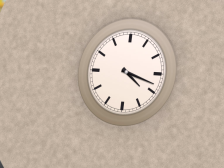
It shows 4.18
